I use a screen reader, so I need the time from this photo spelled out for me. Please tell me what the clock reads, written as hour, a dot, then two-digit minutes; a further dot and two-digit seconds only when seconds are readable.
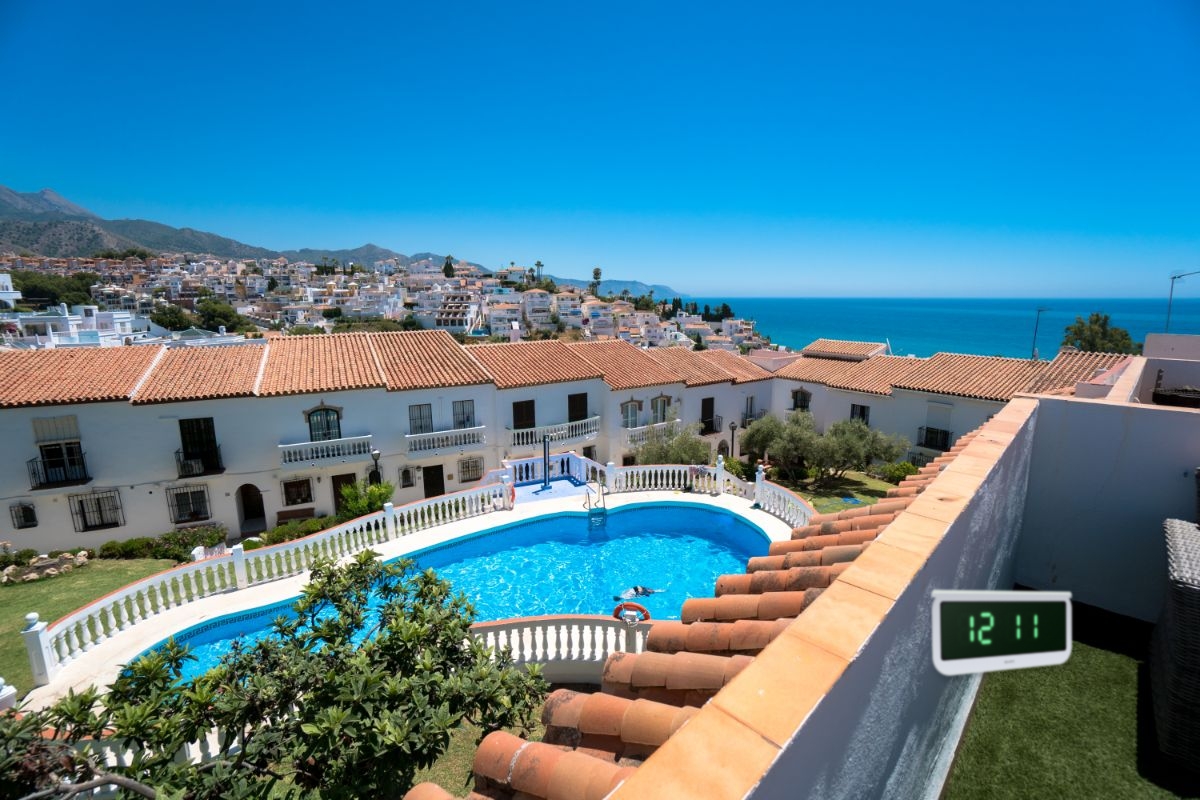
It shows 12.11
